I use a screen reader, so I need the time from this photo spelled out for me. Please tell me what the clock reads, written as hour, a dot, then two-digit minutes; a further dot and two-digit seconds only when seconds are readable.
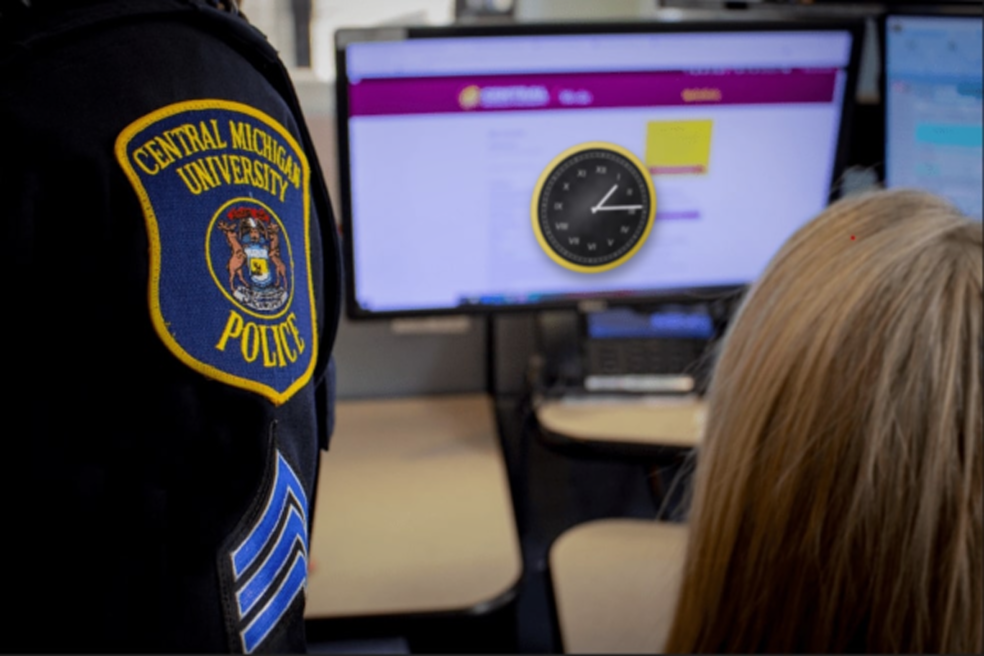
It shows 1.14
